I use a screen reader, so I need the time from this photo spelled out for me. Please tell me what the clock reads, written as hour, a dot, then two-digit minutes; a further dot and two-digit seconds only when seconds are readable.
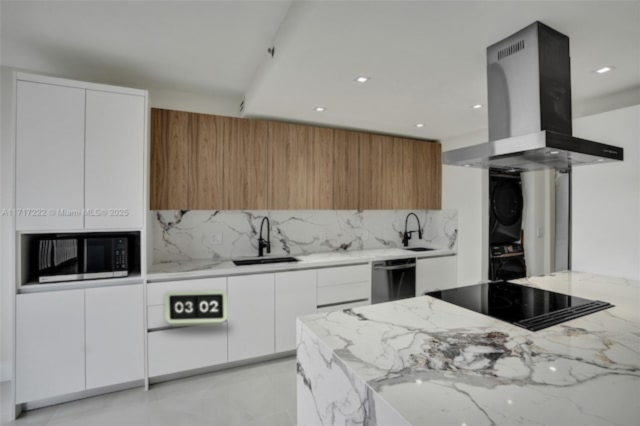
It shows 3.02
